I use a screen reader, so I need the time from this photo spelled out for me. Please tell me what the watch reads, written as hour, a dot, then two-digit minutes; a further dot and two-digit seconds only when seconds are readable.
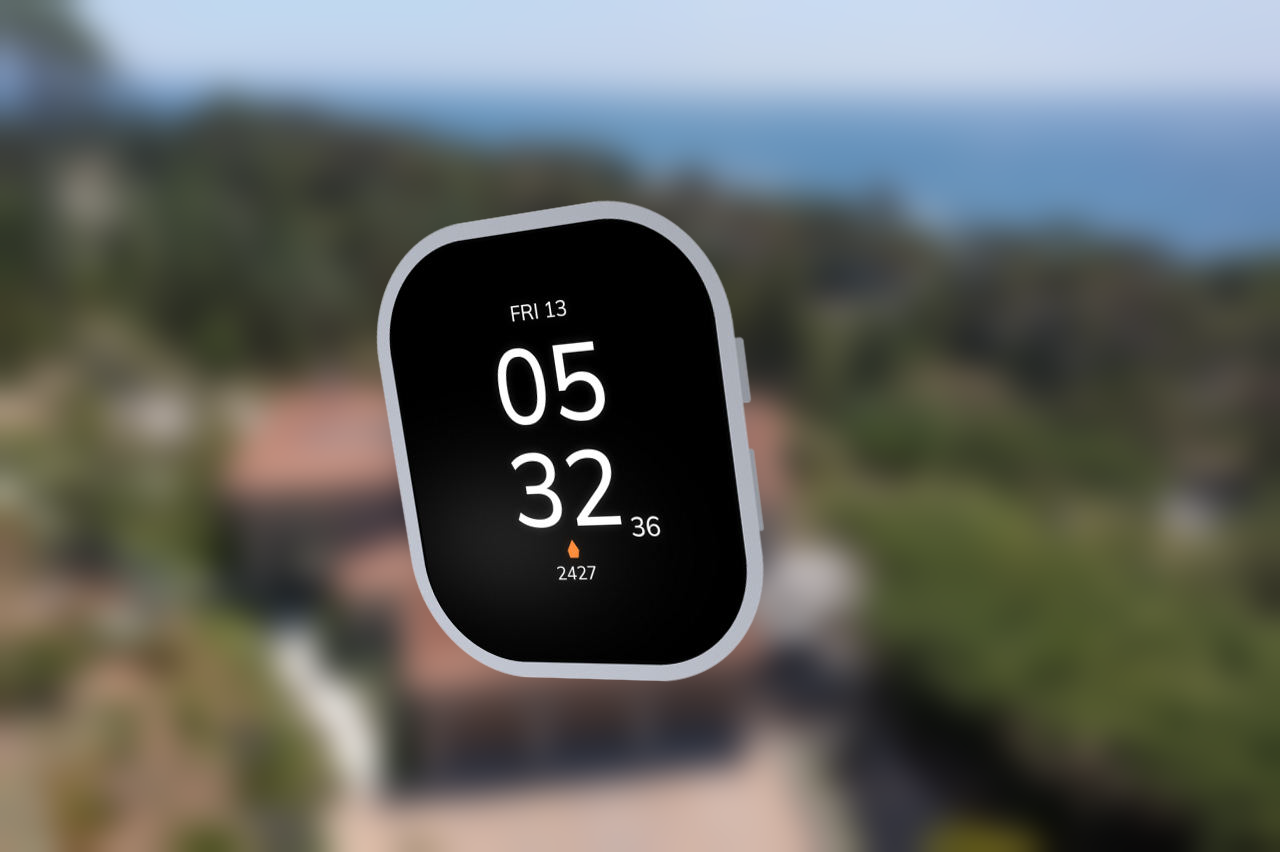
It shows 5.32.36
